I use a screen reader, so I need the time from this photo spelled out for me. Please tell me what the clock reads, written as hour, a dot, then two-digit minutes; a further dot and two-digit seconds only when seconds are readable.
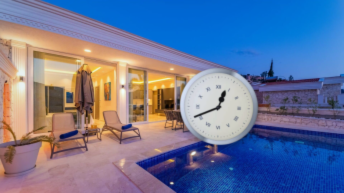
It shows 12.41
